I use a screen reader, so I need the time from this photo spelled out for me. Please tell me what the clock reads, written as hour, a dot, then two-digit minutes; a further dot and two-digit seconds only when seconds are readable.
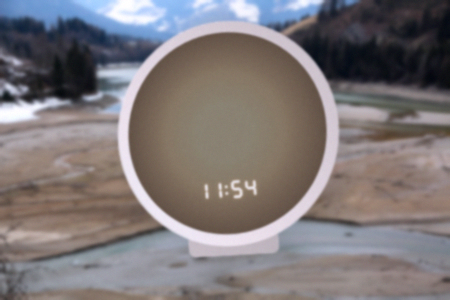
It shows 11.54
